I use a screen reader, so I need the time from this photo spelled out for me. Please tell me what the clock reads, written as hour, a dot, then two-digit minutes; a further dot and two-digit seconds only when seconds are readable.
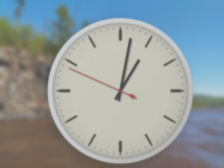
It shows 1.01.49
